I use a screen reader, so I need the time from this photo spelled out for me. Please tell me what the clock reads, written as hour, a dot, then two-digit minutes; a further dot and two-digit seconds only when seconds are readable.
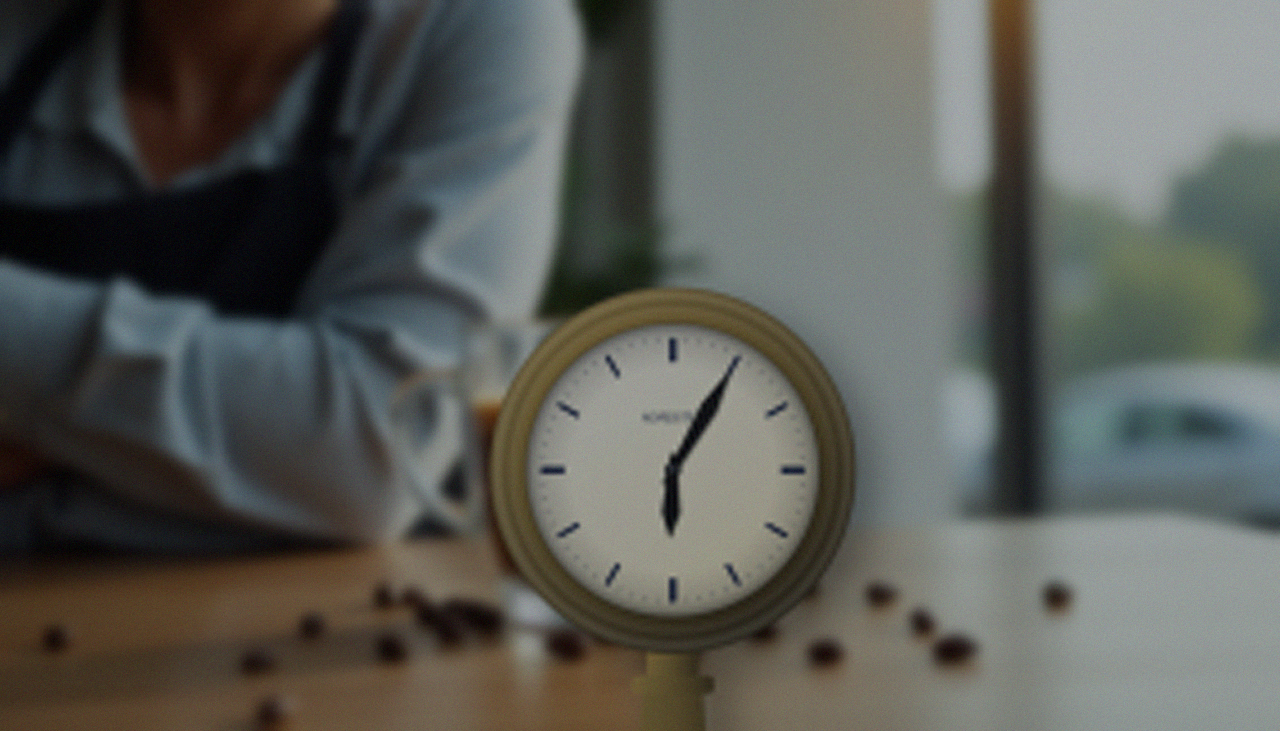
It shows 6.05
